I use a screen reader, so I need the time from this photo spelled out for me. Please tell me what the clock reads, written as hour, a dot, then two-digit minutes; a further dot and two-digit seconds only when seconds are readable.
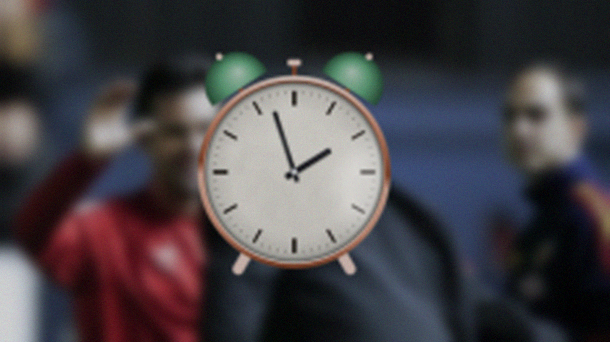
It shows 1.57
